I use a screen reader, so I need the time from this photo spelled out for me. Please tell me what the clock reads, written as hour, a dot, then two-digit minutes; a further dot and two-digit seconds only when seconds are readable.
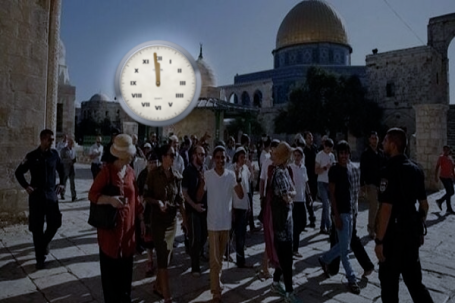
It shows 11.59
